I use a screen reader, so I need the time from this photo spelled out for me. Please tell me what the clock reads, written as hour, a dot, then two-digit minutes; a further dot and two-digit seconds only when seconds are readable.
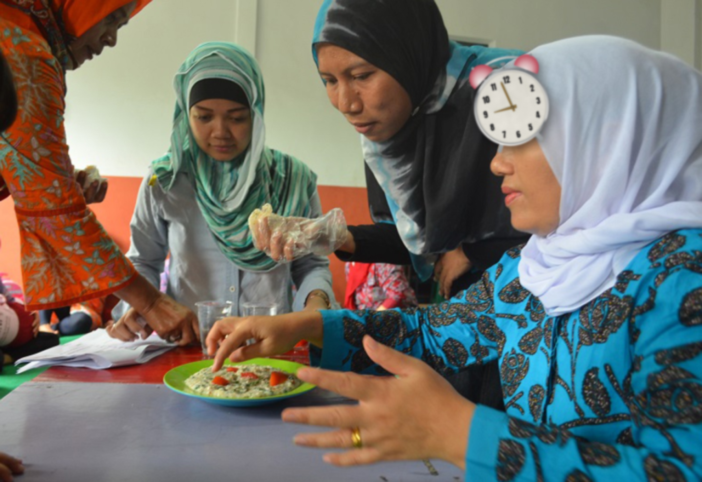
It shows 8.58
